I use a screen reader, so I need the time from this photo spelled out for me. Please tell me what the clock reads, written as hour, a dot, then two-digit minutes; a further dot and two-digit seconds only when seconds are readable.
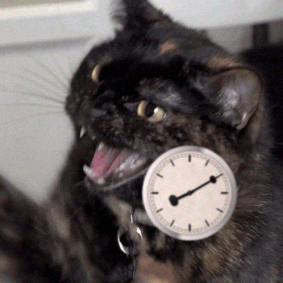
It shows 8.10
